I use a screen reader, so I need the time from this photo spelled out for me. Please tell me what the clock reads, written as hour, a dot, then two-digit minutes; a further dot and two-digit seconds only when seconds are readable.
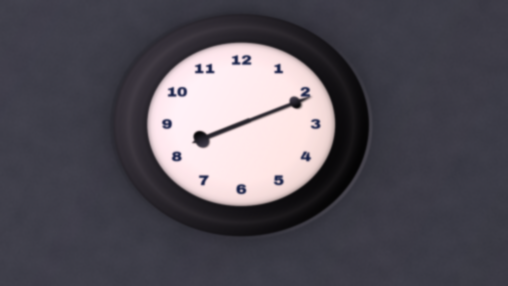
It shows 8.11
